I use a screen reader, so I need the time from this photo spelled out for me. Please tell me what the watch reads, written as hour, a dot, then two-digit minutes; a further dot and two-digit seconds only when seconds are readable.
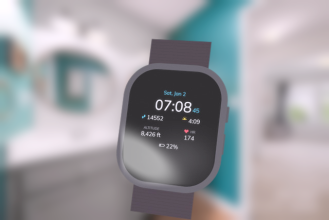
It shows 7.08
